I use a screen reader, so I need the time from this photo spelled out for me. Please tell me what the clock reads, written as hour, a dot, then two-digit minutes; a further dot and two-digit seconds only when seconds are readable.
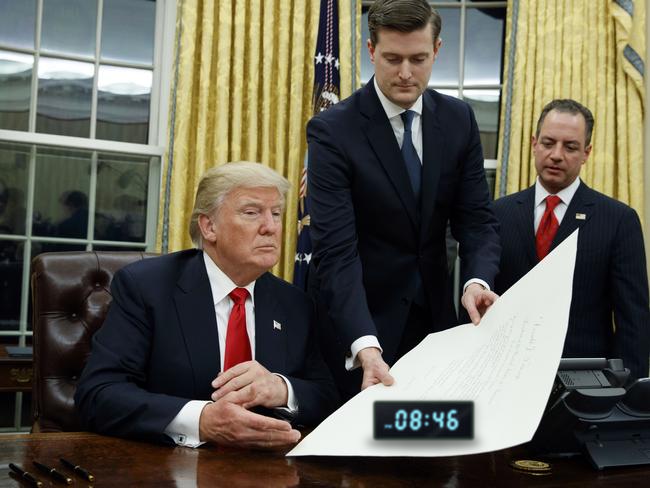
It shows 8.46
